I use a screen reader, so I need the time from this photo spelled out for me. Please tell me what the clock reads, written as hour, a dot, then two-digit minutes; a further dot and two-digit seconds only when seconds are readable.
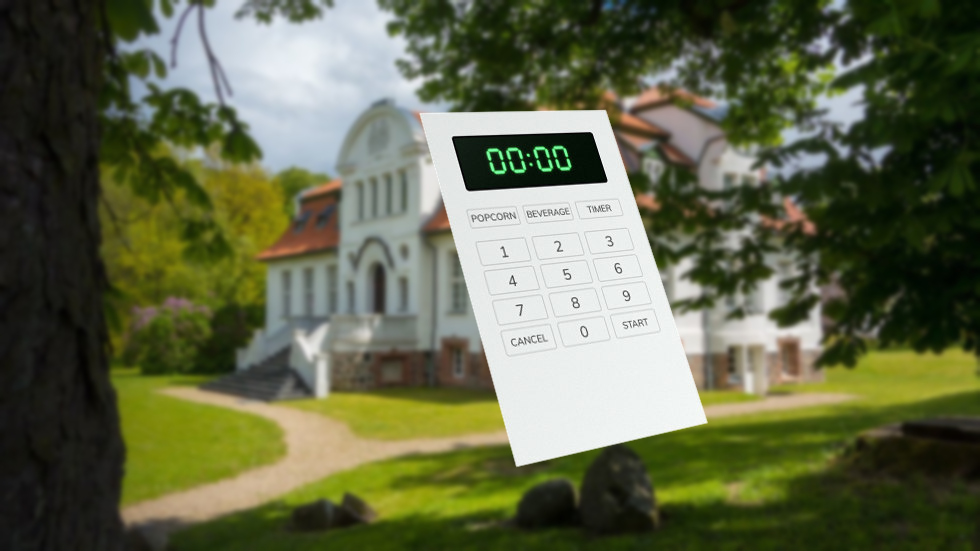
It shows 0.00
